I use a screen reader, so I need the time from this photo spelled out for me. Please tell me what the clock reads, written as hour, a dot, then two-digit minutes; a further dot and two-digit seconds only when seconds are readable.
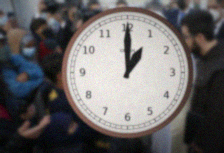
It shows 1.00
